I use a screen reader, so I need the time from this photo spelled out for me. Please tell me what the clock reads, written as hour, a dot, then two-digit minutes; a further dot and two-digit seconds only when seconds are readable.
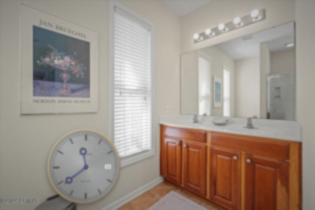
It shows 11.39
